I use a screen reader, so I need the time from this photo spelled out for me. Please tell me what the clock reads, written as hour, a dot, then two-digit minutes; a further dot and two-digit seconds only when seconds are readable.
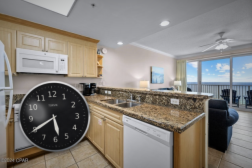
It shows 5.40
